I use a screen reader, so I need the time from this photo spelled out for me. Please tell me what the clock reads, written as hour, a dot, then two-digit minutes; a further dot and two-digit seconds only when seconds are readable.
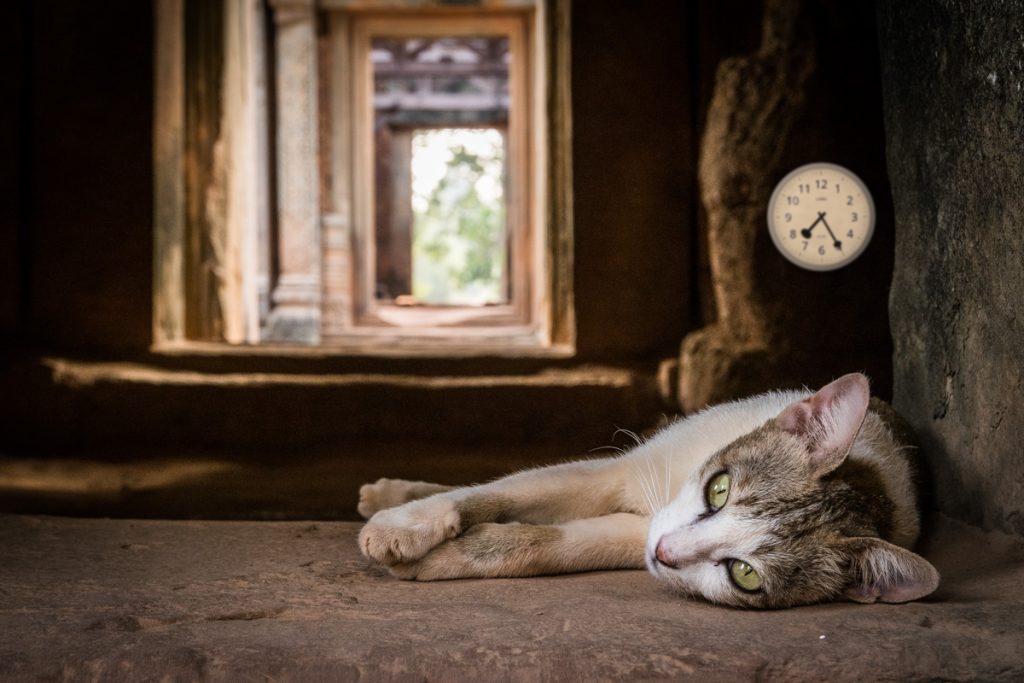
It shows 7.25
